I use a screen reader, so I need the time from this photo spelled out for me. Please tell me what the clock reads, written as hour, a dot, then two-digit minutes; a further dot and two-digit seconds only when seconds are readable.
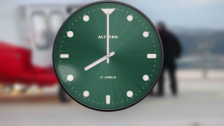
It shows 8.00
